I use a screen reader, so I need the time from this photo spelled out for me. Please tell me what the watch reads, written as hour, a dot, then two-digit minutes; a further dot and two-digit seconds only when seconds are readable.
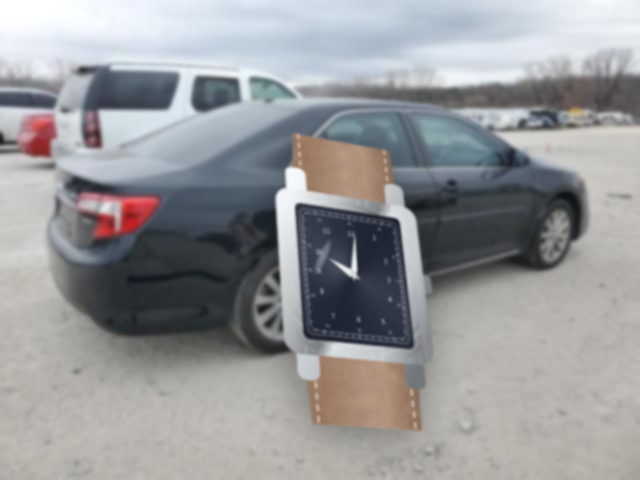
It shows 10.01
